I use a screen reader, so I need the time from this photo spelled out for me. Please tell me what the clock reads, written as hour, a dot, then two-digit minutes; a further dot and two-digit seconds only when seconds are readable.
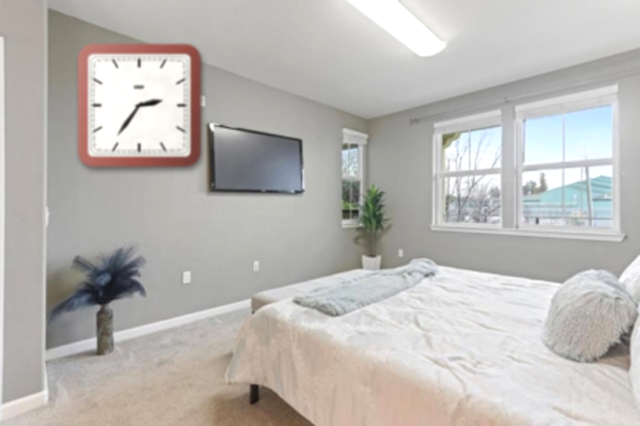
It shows 2.36
